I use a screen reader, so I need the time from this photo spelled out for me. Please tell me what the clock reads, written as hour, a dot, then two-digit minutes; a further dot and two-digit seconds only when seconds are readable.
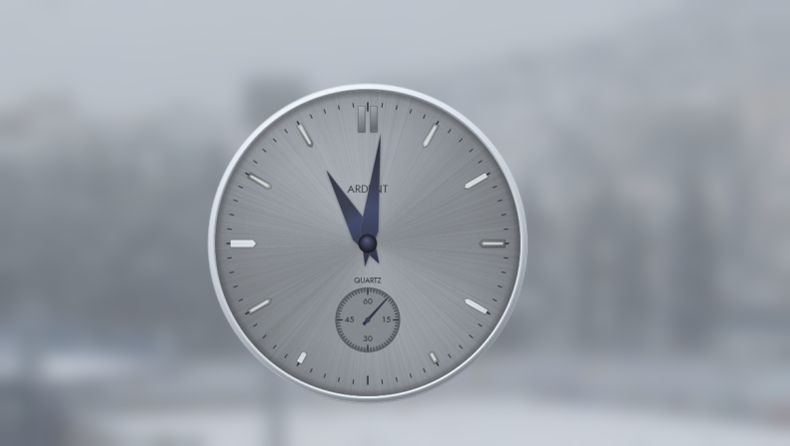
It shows 11.01.07
